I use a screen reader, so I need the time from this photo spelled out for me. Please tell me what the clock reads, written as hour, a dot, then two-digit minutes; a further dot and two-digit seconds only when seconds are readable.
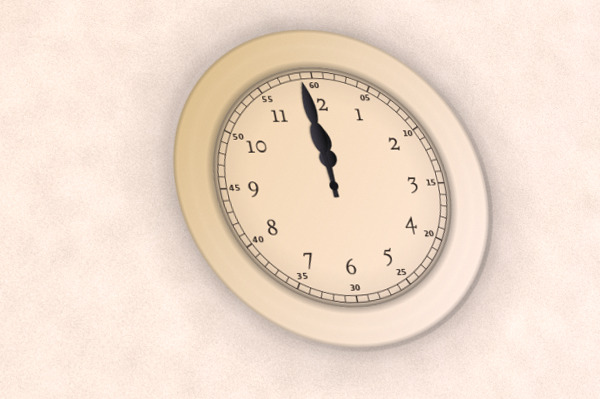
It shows 11.59
